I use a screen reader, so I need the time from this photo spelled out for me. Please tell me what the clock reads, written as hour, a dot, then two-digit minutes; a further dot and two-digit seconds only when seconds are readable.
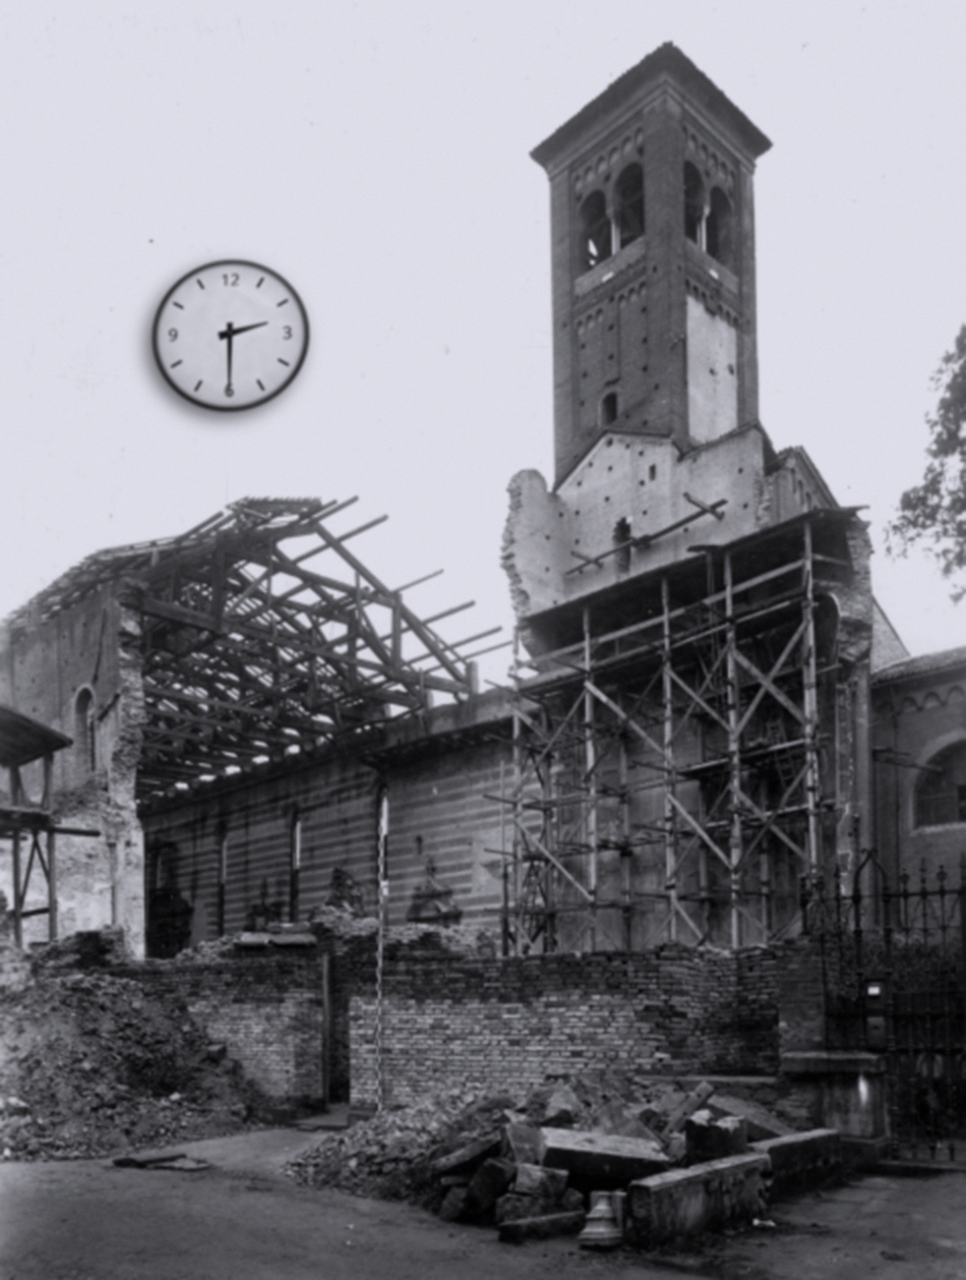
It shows 2.30
